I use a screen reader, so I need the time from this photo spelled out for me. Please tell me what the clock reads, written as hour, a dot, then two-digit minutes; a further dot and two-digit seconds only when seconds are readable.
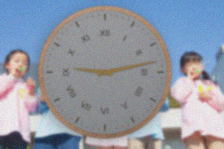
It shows 9.13
